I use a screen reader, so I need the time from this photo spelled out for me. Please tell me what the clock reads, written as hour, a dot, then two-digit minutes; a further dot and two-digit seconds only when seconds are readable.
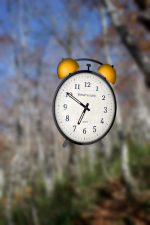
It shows 6.50
